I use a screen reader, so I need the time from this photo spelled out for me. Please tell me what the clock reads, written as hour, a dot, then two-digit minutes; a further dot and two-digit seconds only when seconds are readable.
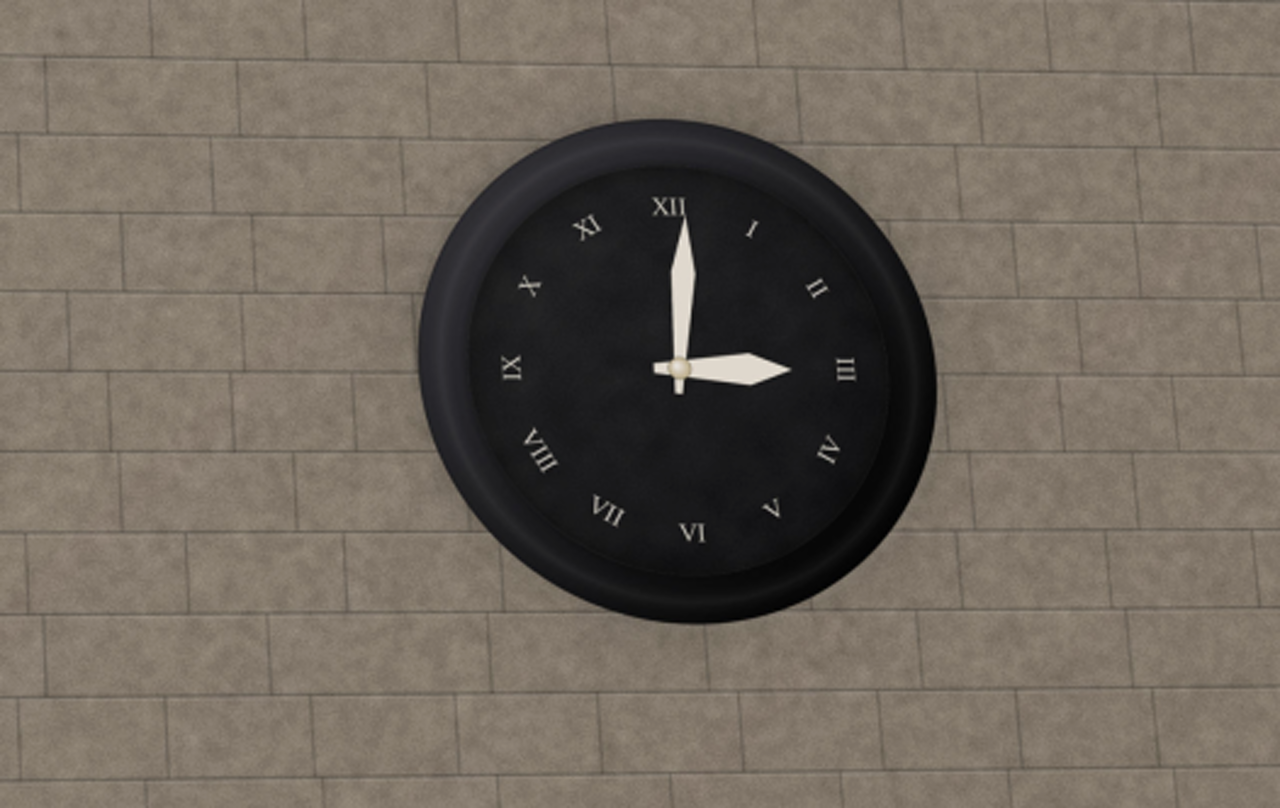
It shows 3.01
